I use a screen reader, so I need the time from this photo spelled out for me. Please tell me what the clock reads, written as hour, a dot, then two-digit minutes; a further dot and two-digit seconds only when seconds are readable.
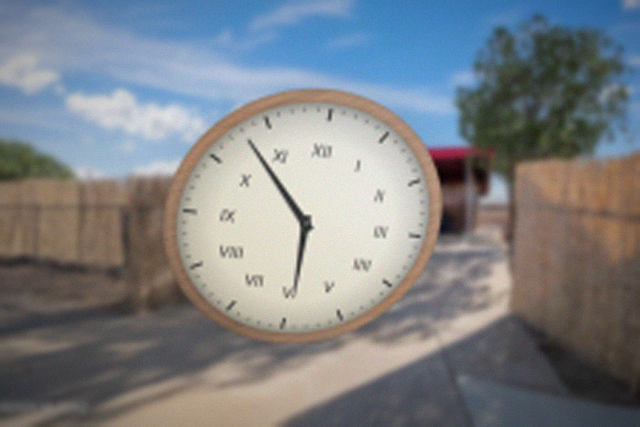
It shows 5.53
